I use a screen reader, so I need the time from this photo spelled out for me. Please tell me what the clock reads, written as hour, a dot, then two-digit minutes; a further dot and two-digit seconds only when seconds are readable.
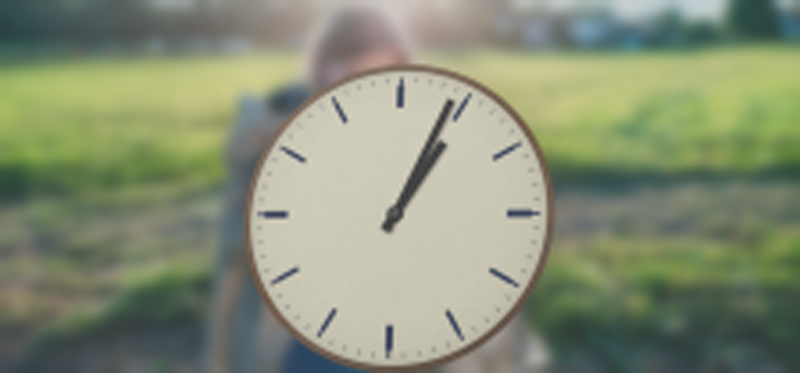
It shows 1.04
